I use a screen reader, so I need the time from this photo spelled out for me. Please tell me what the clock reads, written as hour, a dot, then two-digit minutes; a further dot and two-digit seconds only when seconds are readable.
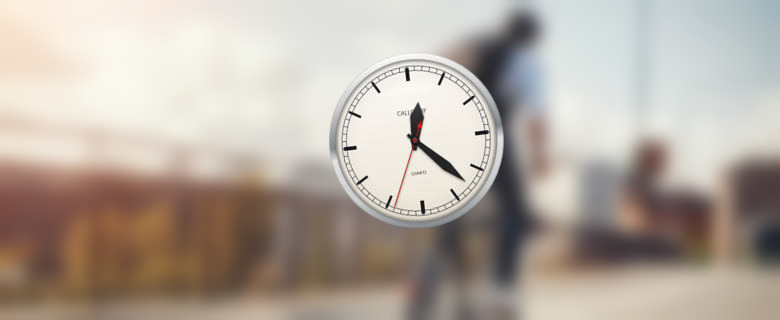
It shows 12.22.34
